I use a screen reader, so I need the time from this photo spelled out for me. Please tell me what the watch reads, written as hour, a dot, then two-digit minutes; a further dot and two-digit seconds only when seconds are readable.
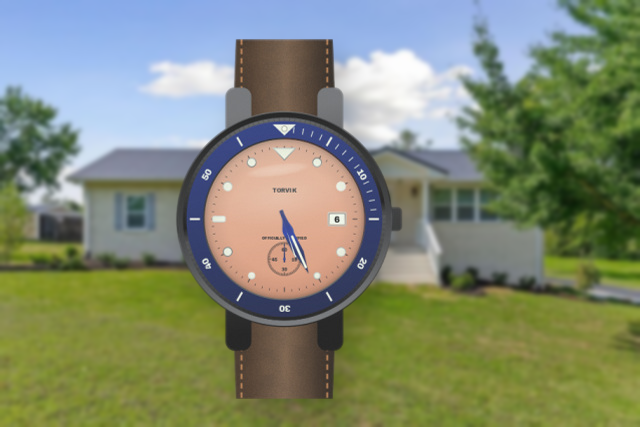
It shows 5.26
